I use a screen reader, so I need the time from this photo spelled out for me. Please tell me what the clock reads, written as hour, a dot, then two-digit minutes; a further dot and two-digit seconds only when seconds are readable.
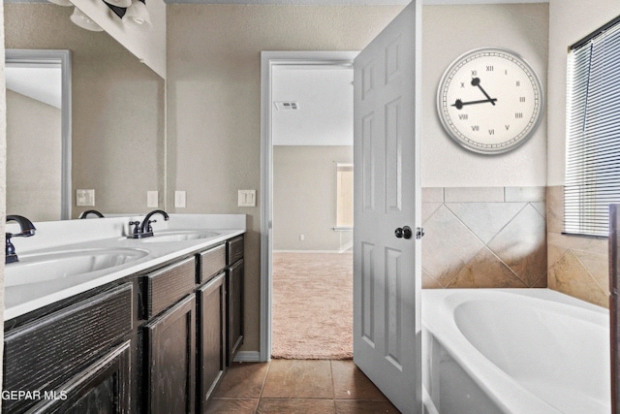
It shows 10.44
